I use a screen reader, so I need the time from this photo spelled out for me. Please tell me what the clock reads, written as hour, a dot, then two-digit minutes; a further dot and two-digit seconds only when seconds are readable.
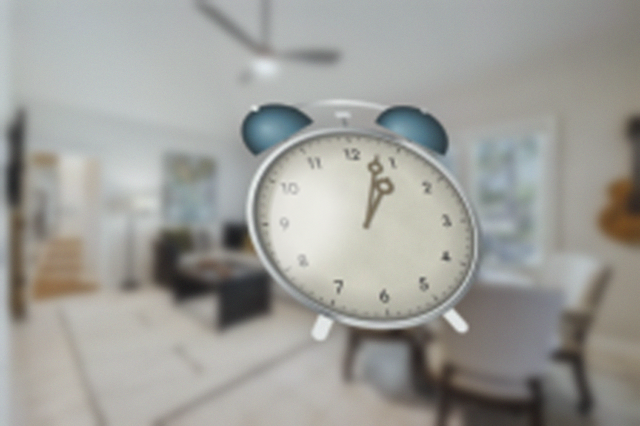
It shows 1.03
